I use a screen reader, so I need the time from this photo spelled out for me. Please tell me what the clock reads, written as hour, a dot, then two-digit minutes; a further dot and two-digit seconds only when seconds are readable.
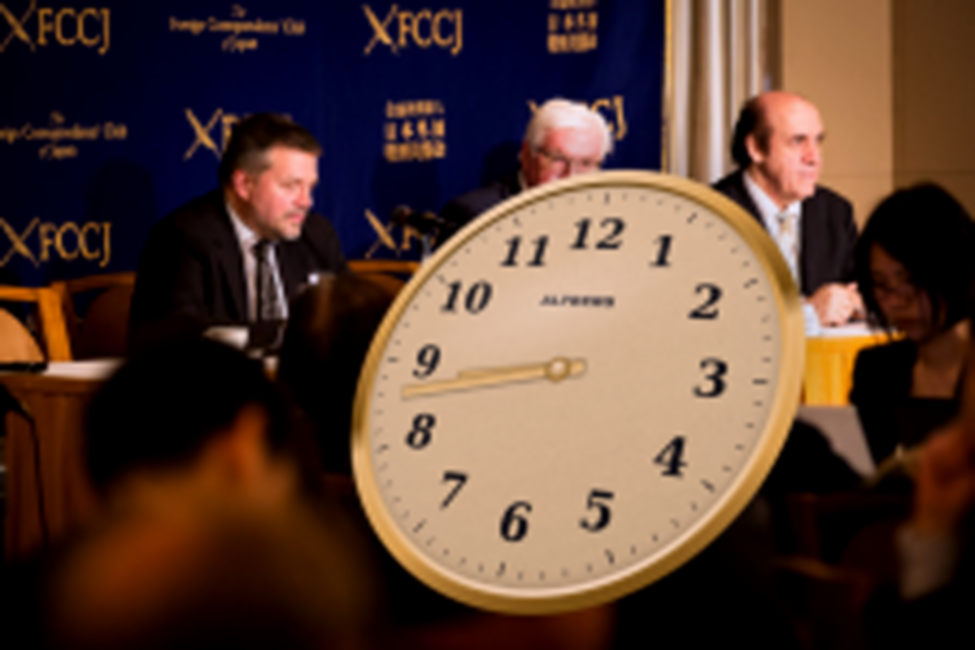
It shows 8.43
